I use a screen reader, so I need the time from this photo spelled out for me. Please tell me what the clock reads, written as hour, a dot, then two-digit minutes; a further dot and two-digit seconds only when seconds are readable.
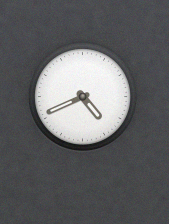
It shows 4.41
